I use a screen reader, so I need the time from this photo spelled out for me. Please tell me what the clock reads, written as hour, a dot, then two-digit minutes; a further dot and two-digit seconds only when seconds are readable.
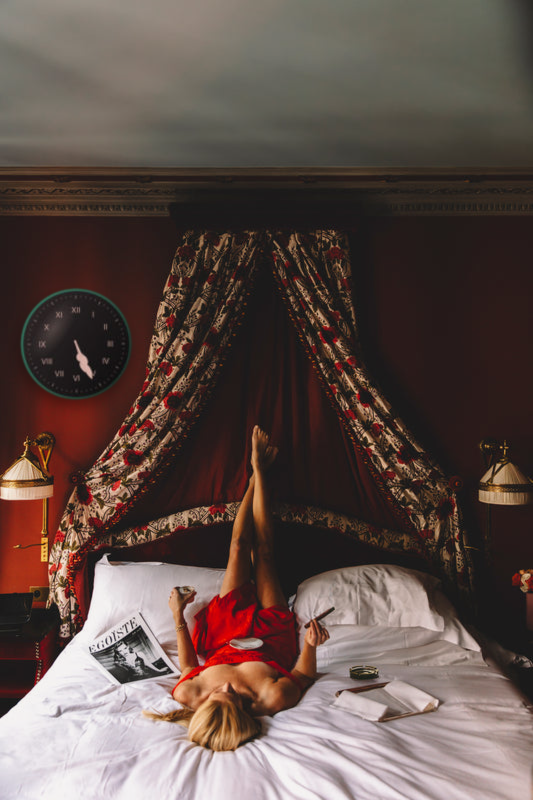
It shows 5.26
